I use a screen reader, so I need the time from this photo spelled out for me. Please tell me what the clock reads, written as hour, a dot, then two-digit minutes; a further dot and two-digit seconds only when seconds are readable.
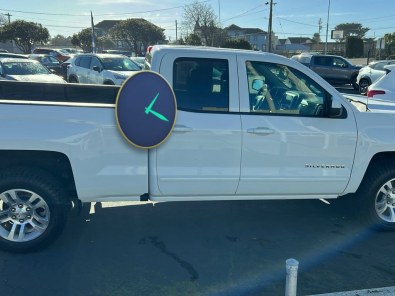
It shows 1.19
